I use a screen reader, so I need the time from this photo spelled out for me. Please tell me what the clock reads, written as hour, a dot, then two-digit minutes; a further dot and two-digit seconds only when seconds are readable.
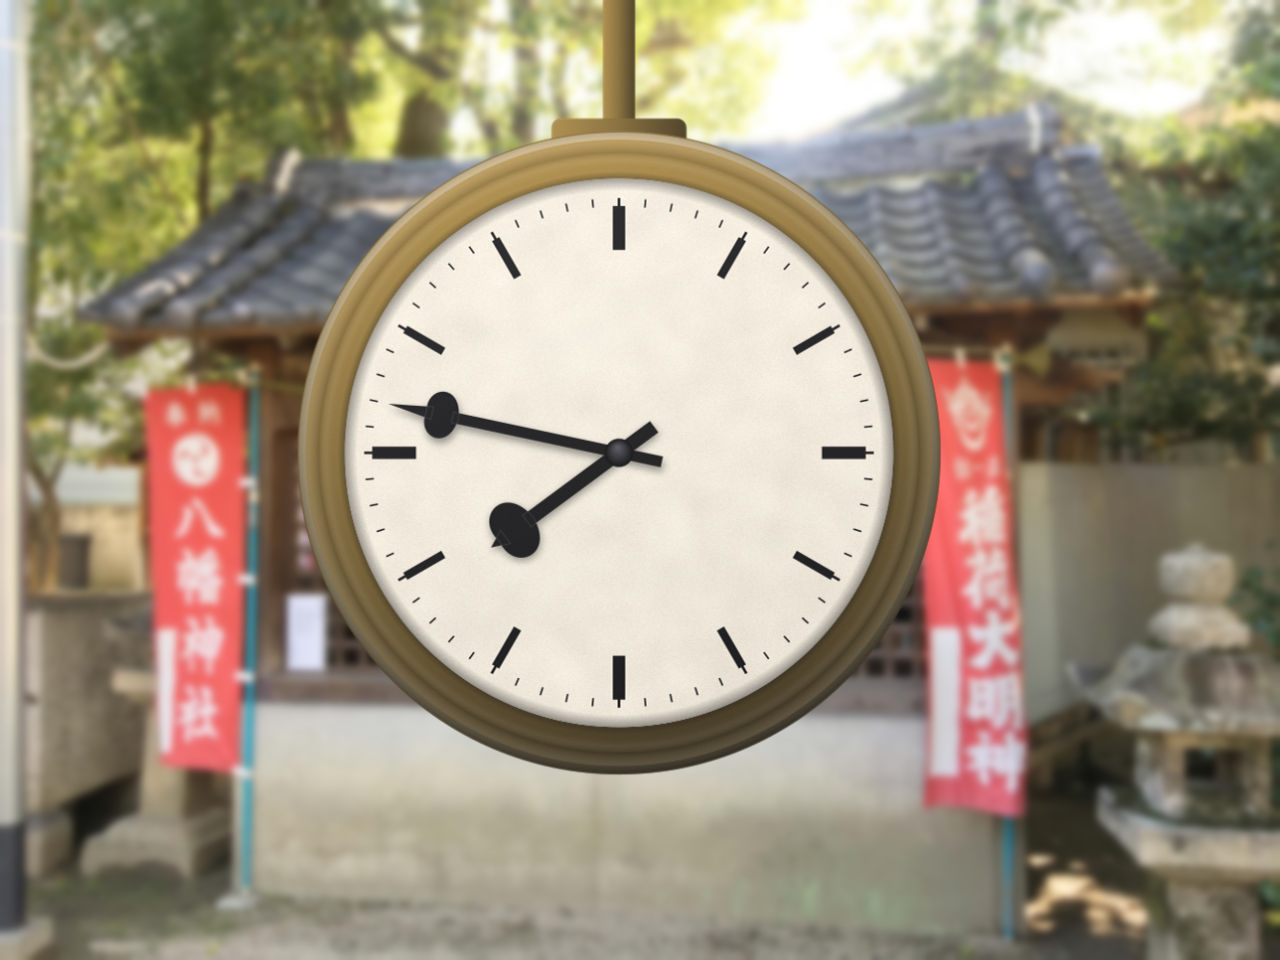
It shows 7.47
